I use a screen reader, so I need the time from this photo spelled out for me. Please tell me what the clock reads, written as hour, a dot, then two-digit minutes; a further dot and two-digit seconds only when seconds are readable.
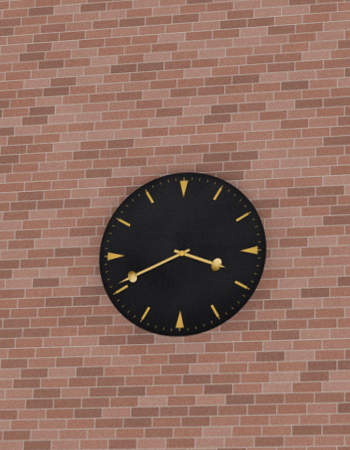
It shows 3.41
